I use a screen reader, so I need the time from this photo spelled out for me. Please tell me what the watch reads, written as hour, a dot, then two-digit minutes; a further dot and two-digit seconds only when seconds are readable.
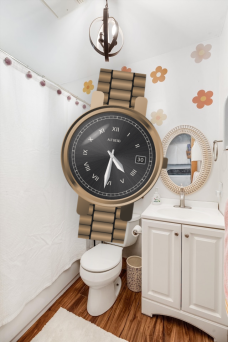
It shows 4.31
